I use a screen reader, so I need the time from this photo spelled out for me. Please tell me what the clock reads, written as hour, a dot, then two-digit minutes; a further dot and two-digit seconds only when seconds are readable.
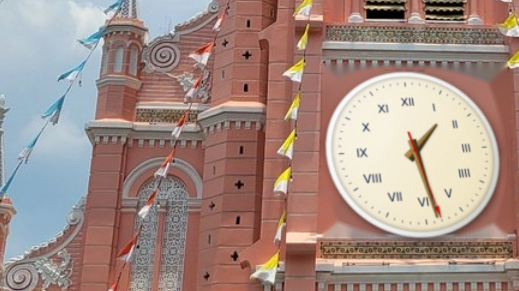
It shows 1.28.28
